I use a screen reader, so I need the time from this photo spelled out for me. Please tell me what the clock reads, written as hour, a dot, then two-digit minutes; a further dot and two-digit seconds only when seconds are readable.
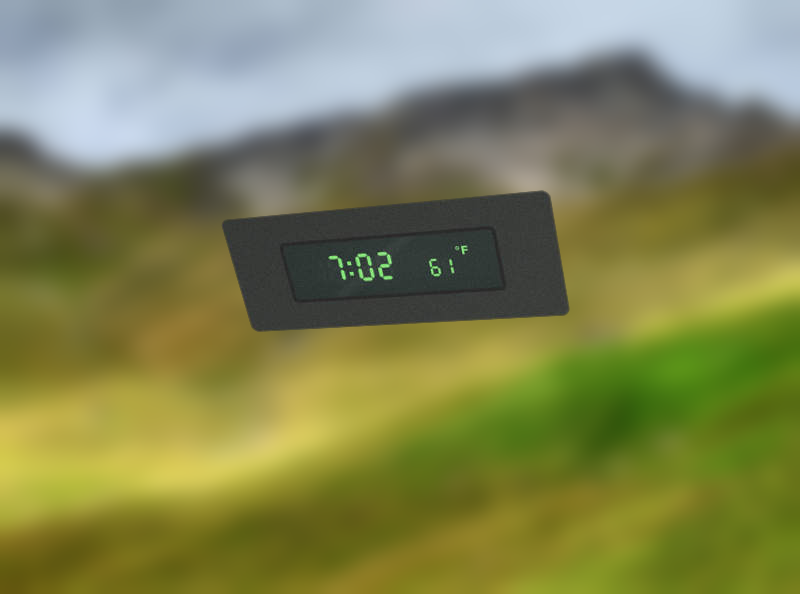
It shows 7.02
